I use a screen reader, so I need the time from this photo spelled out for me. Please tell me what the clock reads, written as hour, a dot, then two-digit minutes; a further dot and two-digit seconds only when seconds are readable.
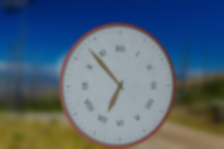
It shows 6.53
